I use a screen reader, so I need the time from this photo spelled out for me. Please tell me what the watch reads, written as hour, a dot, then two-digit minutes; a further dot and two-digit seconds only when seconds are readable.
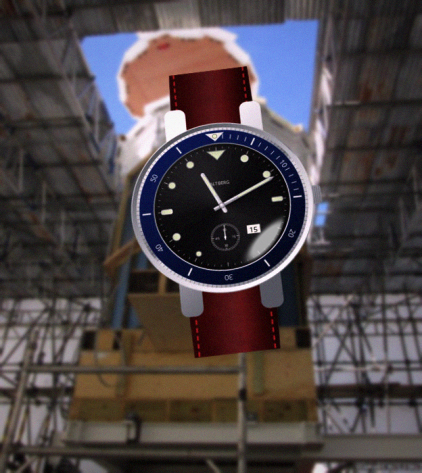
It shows 11.11
